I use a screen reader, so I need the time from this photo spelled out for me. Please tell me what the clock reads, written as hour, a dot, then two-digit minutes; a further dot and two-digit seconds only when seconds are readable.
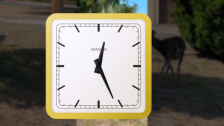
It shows 12.26
